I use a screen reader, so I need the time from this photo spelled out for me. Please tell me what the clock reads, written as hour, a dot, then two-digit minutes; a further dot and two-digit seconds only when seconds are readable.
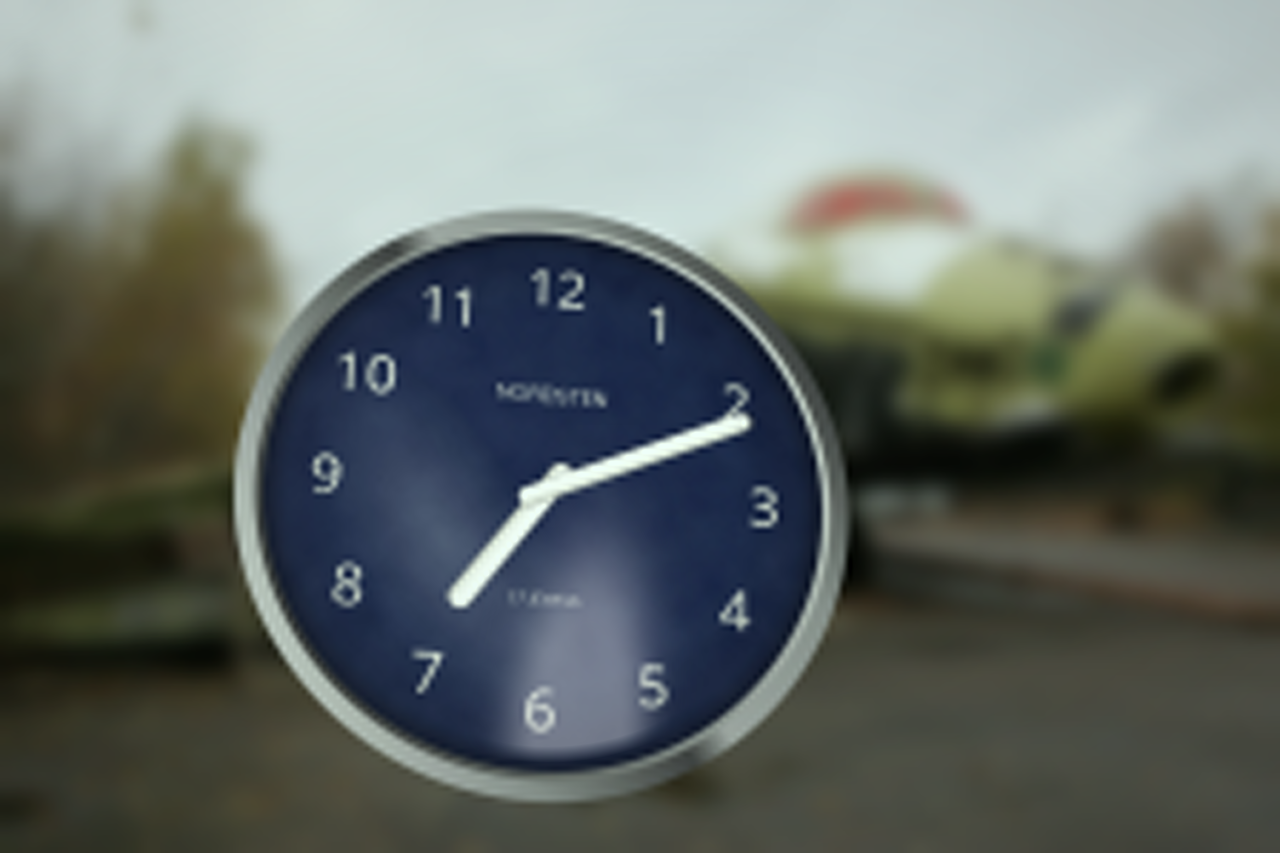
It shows 7.11
